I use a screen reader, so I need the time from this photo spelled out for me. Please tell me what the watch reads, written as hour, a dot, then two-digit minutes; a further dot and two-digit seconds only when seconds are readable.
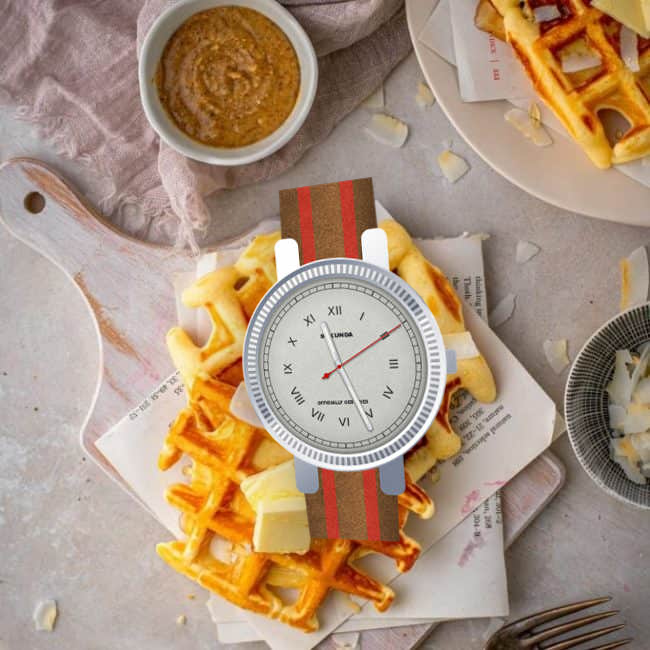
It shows 11.26.10
